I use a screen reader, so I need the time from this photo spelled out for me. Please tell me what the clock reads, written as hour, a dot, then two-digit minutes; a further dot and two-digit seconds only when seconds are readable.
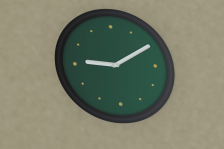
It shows 9.10
